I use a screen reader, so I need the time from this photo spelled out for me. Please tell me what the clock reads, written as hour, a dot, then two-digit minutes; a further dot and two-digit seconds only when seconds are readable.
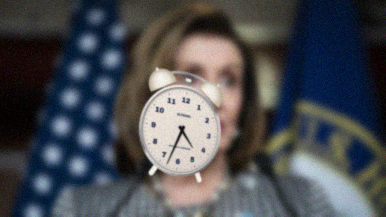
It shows 4.33
